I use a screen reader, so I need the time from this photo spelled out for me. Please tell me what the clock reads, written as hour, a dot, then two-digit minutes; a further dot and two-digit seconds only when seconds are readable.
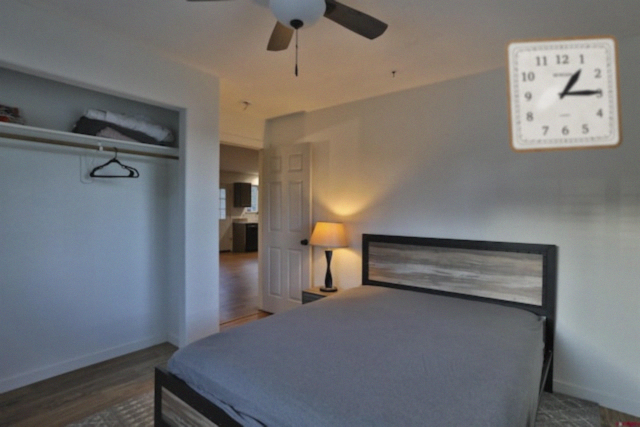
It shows 1.15
